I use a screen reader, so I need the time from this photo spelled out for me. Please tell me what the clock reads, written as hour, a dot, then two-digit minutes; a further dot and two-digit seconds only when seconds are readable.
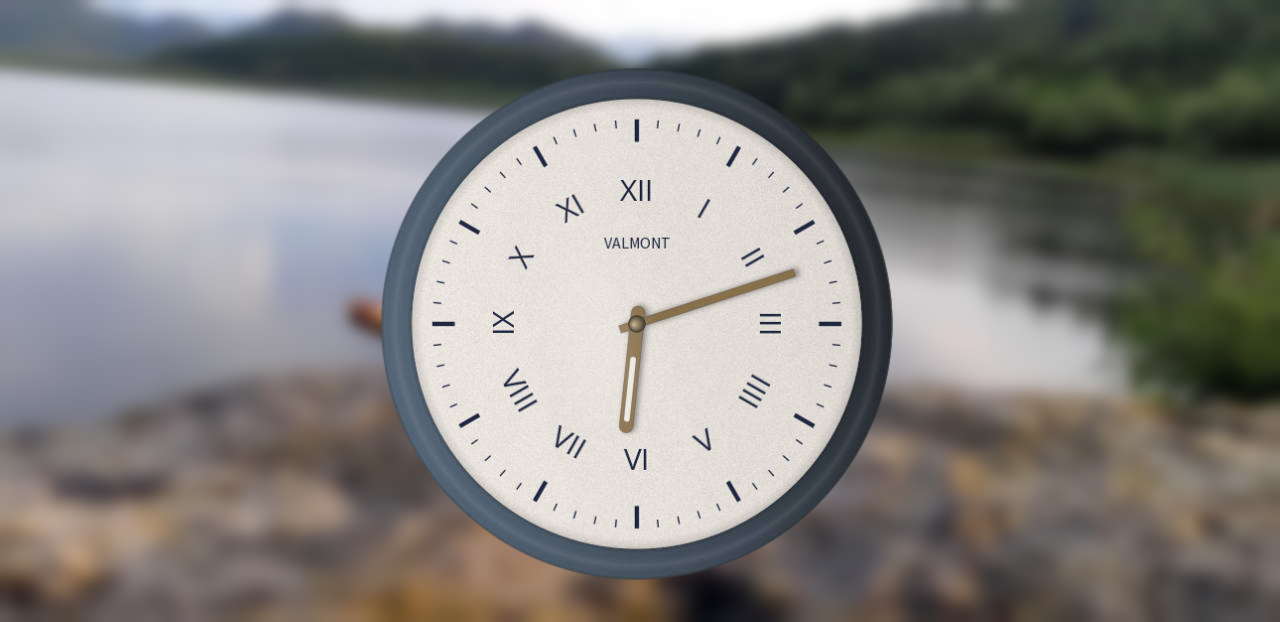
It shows 6.12
